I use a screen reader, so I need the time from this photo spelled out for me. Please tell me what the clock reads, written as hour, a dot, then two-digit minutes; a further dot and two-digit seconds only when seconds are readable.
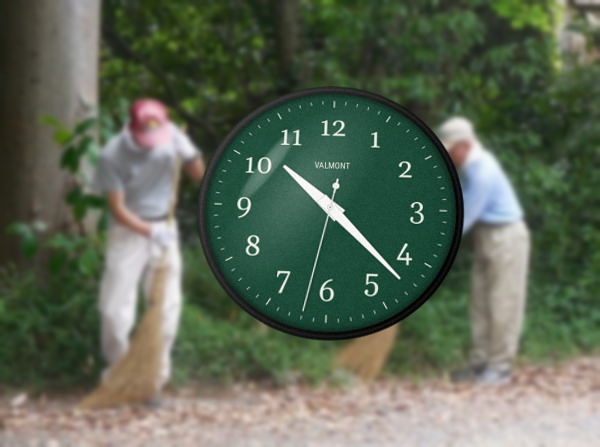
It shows 10.22.32
